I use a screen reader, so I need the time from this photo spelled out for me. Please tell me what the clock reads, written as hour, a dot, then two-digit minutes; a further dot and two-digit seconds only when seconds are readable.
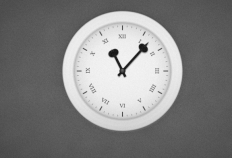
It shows 11.07
